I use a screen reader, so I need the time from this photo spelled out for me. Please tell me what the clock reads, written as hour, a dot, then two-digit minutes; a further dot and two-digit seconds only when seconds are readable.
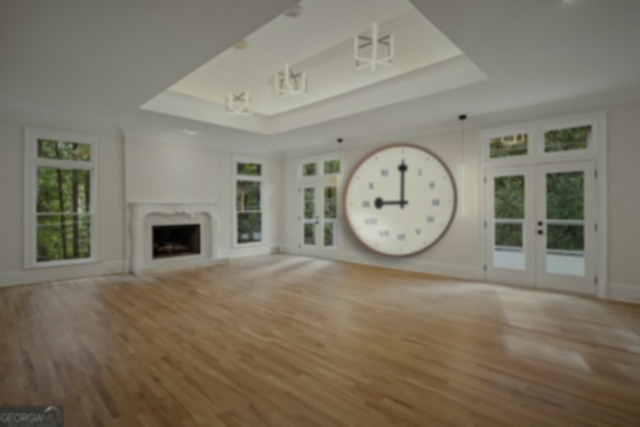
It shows 9.00
